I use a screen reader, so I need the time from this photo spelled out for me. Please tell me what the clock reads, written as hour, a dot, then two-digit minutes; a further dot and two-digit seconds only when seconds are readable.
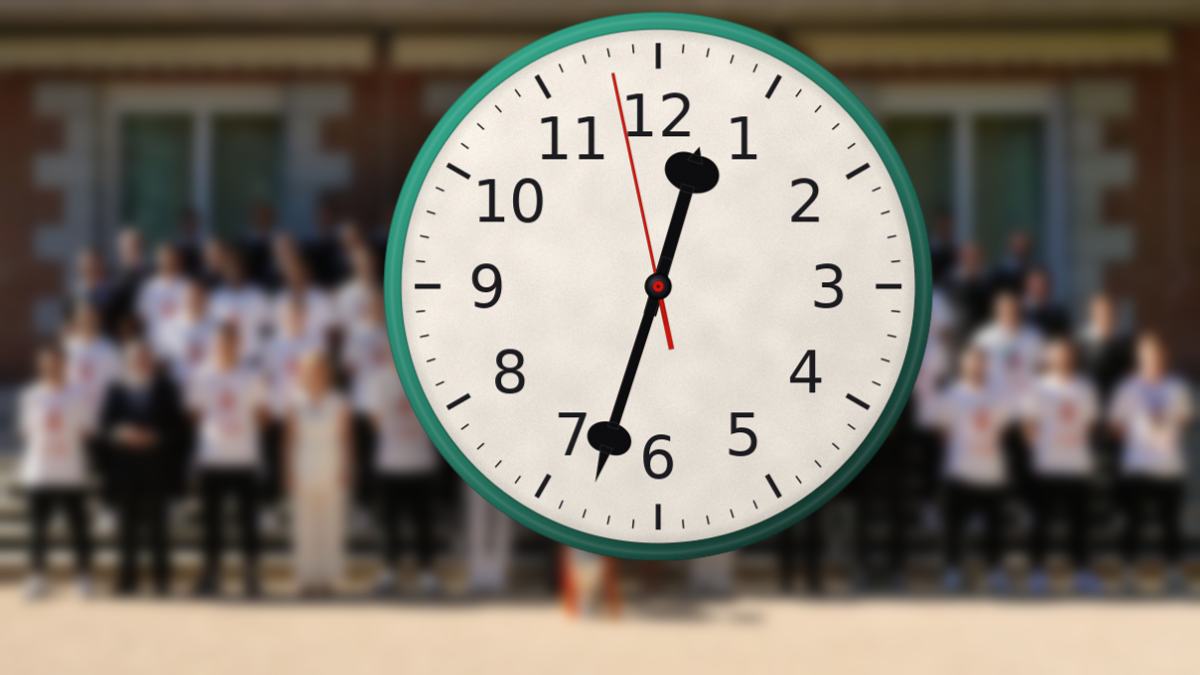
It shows 12.32.58
